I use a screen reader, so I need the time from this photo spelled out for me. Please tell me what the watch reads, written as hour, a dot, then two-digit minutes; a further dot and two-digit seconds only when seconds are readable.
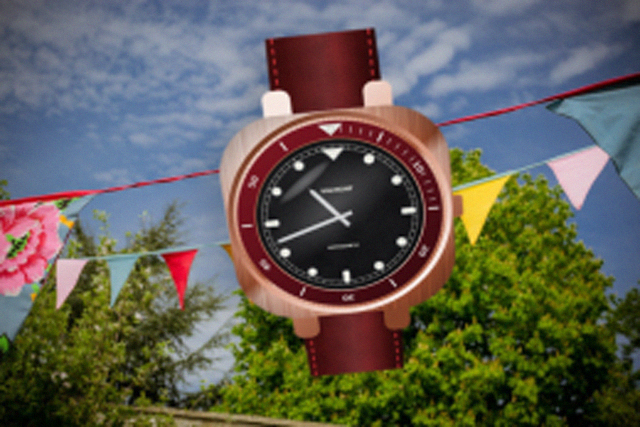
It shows 10.42
